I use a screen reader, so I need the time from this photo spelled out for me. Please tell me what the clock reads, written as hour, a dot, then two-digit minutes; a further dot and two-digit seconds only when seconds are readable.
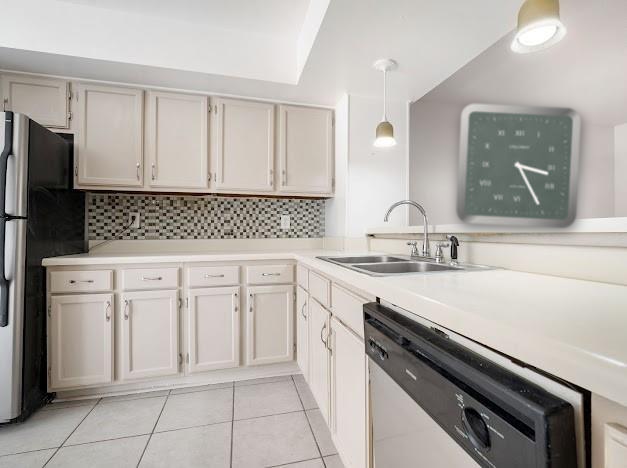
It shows 3.25
